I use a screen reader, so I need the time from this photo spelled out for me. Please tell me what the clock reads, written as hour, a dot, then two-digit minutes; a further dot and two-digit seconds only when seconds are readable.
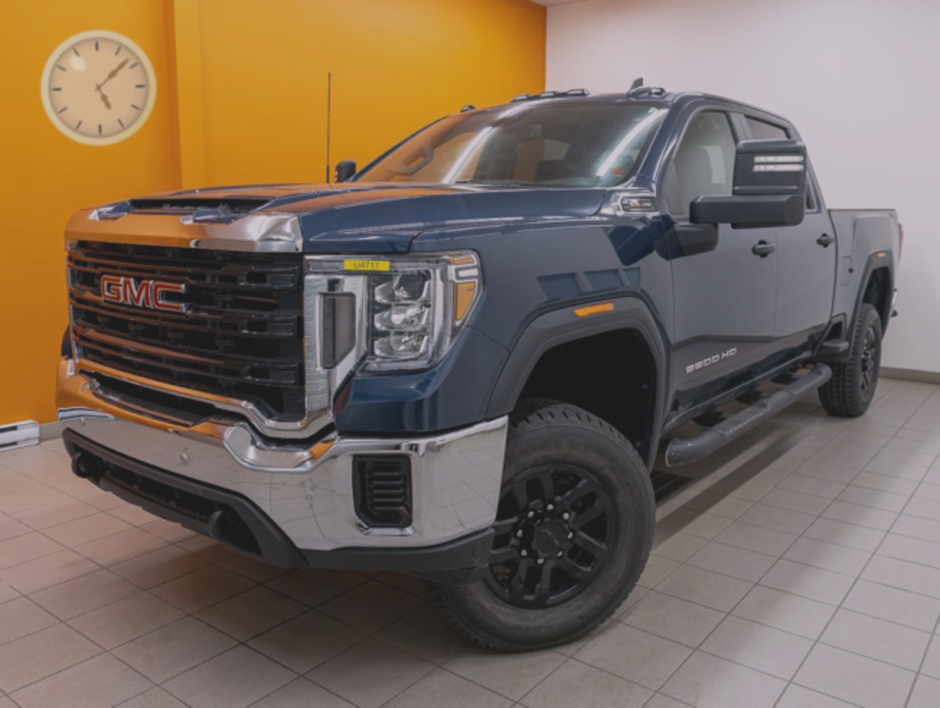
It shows 5.08
